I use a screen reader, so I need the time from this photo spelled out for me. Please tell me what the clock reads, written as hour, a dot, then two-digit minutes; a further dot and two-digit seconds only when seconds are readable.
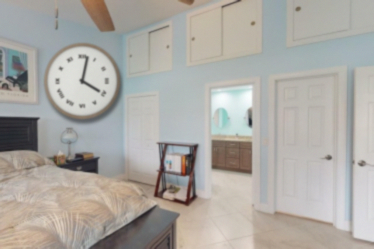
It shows 4.02
